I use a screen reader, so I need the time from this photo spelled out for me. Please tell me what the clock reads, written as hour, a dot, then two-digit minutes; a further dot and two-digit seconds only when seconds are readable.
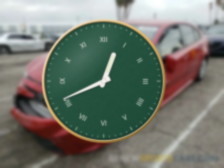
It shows 12.41
